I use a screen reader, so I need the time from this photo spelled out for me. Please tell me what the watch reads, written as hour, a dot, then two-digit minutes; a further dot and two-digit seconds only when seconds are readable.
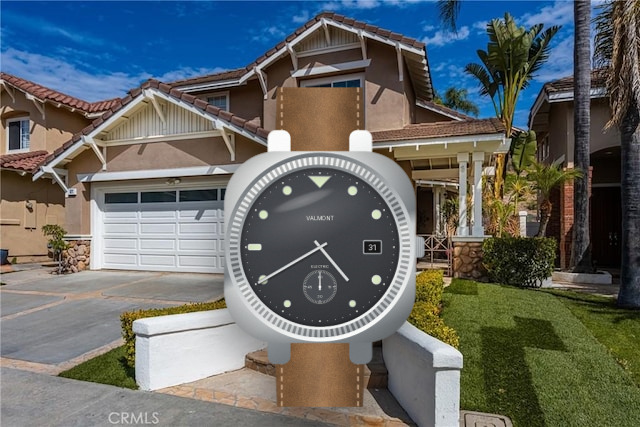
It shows 4.40
